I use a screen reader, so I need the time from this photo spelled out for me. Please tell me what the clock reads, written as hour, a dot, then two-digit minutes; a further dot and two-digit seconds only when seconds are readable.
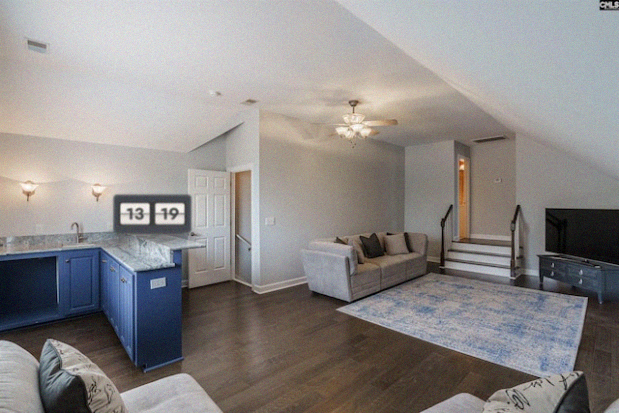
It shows 13.19
